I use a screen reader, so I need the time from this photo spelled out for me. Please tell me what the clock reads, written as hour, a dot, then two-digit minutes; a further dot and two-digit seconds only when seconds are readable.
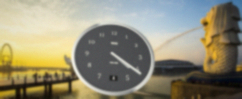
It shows 4.21
